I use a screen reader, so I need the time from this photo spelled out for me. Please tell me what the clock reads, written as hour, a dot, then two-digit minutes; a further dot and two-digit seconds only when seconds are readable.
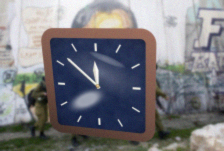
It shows 11.52
